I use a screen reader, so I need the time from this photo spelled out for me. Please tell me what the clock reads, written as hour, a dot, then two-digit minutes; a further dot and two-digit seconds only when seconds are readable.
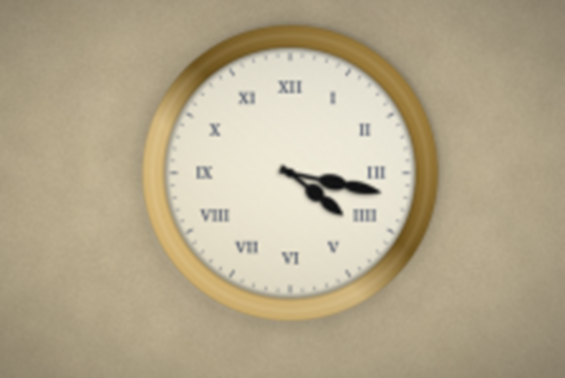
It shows 4.17
